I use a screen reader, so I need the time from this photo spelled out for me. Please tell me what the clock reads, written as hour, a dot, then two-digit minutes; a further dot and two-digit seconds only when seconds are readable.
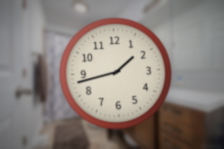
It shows 1.43
